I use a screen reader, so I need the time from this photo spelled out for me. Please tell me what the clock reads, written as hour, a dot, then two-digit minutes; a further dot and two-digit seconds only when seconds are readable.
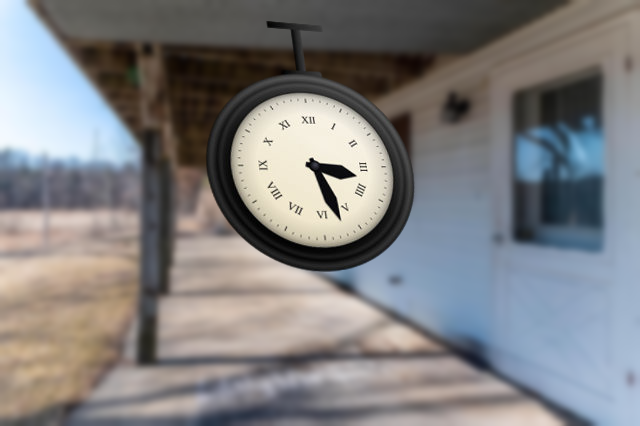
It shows 3.27
